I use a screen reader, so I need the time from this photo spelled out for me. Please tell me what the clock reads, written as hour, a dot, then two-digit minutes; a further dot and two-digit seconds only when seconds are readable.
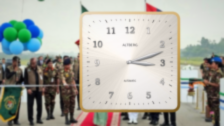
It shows 3.12
